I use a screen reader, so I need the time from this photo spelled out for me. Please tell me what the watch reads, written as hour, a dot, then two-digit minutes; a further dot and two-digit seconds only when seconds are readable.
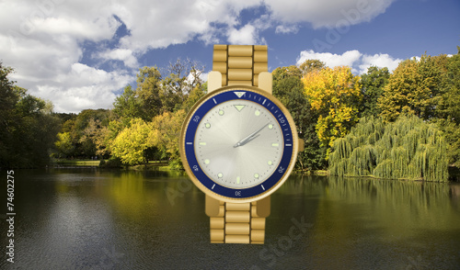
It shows 2.09
